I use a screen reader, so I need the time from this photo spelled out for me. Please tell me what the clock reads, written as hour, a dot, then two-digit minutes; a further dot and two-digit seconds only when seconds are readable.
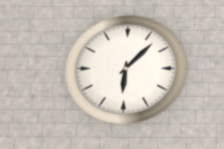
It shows 6.07
